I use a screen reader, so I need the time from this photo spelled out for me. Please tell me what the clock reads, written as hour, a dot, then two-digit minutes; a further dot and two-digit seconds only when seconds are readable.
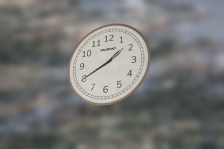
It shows 1.40
